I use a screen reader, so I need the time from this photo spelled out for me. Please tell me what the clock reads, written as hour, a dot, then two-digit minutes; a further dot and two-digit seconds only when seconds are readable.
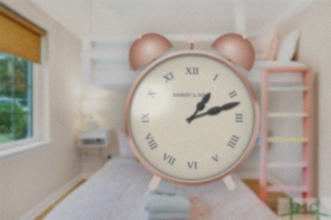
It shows 1.12
